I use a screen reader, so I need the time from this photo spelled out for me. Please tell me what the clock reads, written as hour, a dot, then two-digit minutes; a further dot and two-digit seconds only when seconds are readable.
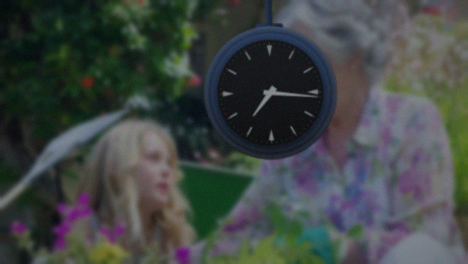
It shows 7.16
